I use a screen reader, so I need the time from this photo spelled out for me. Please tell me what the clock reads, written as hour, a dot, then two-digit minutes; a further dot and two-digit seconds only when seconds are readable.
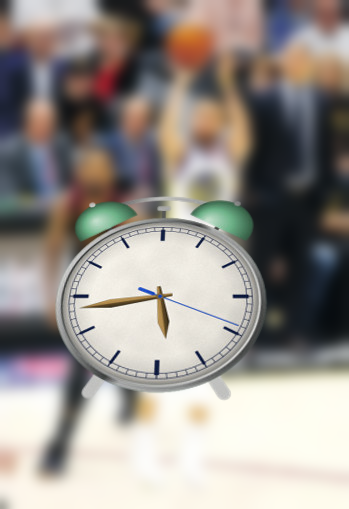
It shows 5.43.19
